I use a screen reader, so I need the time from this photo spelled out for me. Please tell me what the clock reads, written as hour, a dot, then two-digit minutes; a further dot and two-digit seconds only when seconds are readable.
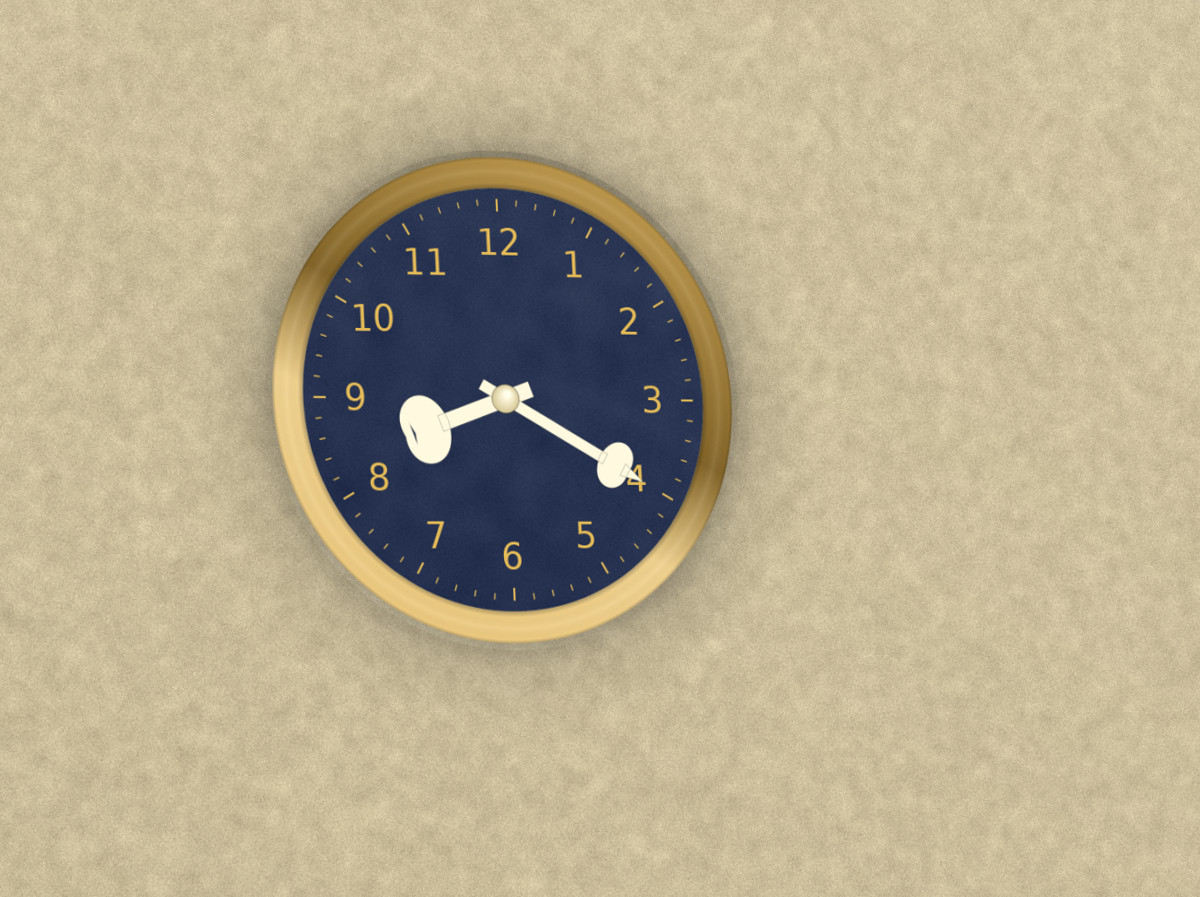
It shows 8.20
